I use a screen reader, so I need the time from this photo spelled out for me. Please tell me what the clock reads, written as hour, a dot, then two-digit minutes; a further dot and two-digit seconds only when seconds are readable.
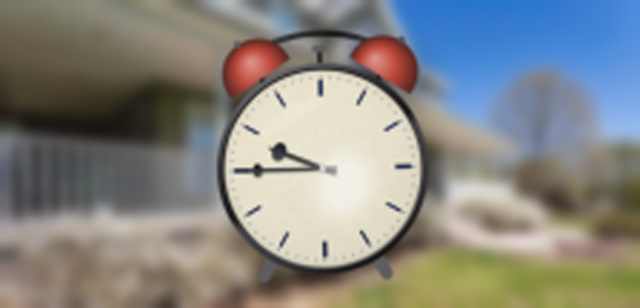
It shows 9.45
